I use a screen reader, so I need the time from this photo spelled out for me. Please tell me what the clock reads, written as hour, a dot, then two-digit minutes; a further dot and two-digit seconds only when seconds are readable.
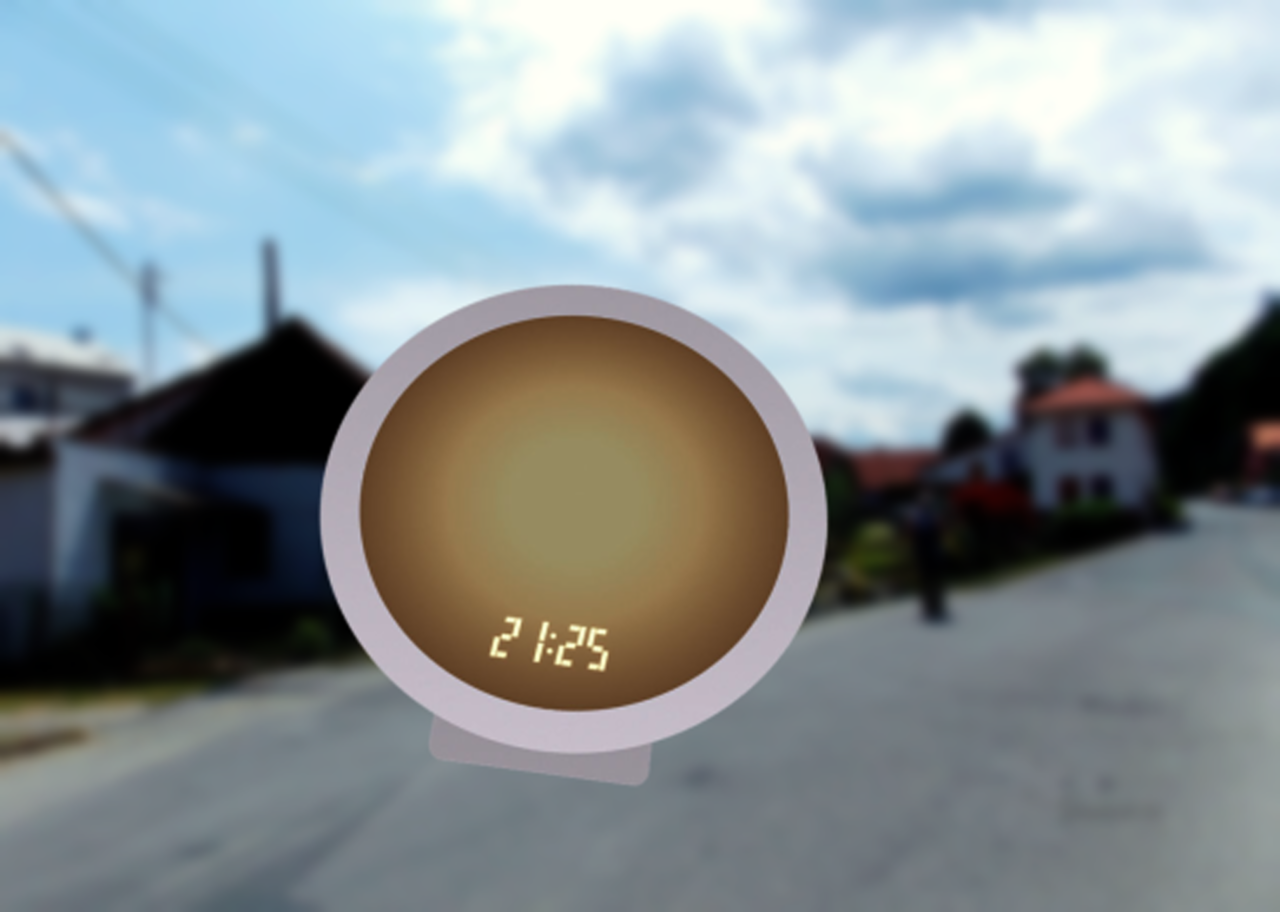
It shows 21.25
